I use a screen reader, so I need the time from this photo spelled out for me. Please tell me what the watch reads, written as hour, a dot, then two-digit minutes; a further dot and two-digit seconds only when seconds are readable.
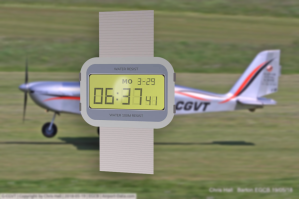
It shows 6.37.41
